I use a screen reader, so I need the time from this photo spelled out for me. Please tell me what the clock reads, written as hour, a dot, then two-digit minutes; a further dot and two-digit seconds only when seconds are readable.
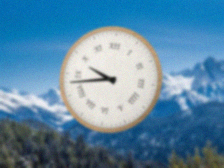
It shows 9.43
